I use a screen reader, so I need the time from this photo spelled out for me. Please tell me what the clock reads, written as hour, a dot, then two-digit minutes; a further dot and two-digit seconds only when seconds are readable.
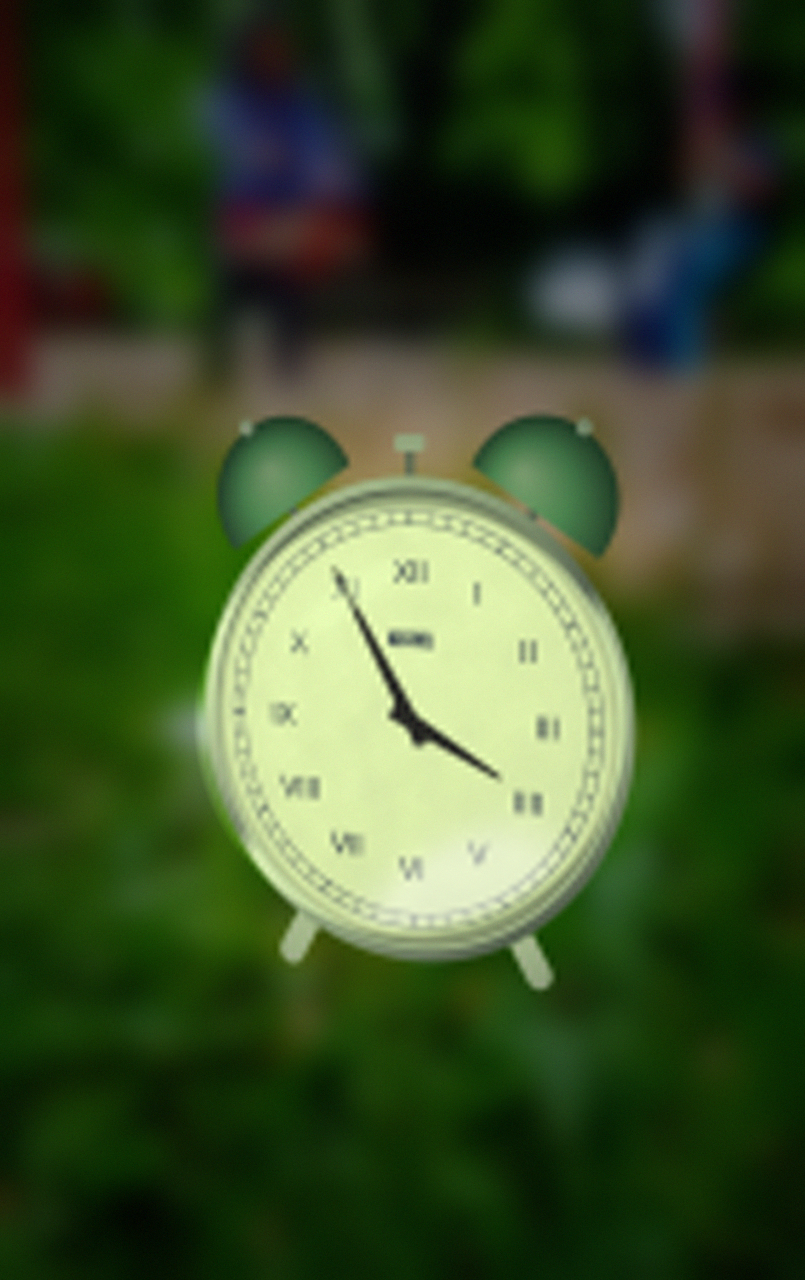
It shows 3.55
